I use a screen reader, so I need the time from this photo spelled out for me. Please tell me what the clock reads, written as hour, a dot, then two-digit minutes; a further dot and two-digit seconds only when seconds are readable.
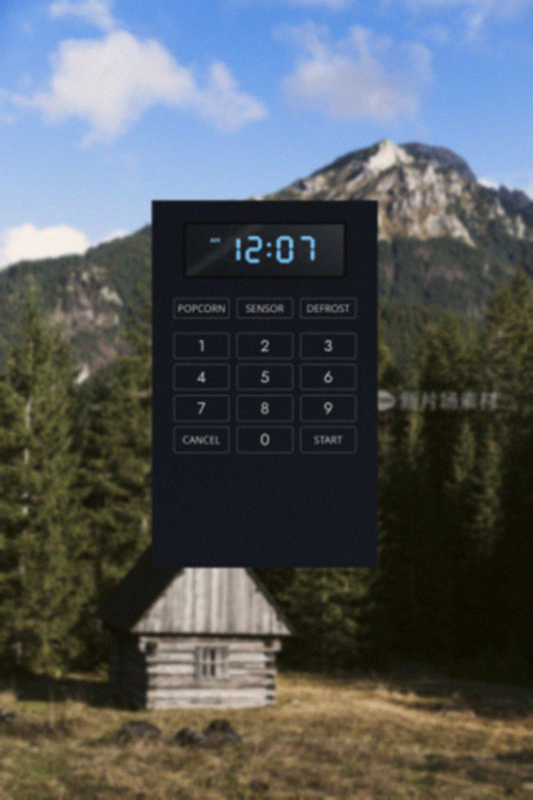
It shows 12.07
